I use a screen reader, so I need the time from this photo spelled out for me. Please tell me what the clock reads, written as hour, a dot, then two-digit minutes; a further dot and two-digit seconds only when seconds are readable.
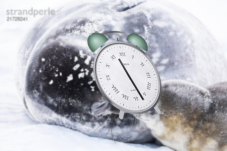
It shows 11.27
